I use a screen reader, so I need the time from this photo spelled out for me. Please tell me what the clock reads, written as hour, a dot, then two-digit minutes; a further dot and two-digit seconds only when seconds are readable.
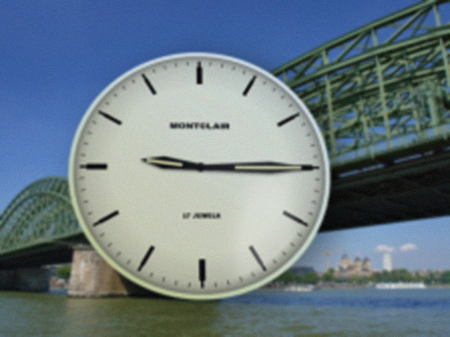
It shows 9.15
